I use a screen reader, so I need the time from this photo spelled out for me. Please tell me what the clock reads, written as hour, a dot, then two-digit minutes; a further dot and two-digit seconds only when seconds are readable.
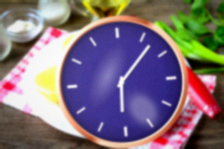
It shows 6.07
